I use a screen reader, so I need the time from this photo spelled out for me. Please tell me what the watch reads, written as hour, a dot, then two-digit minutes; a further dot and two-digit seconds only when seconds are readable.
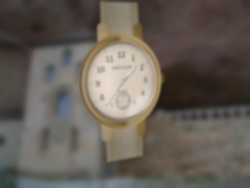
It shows 1.37
